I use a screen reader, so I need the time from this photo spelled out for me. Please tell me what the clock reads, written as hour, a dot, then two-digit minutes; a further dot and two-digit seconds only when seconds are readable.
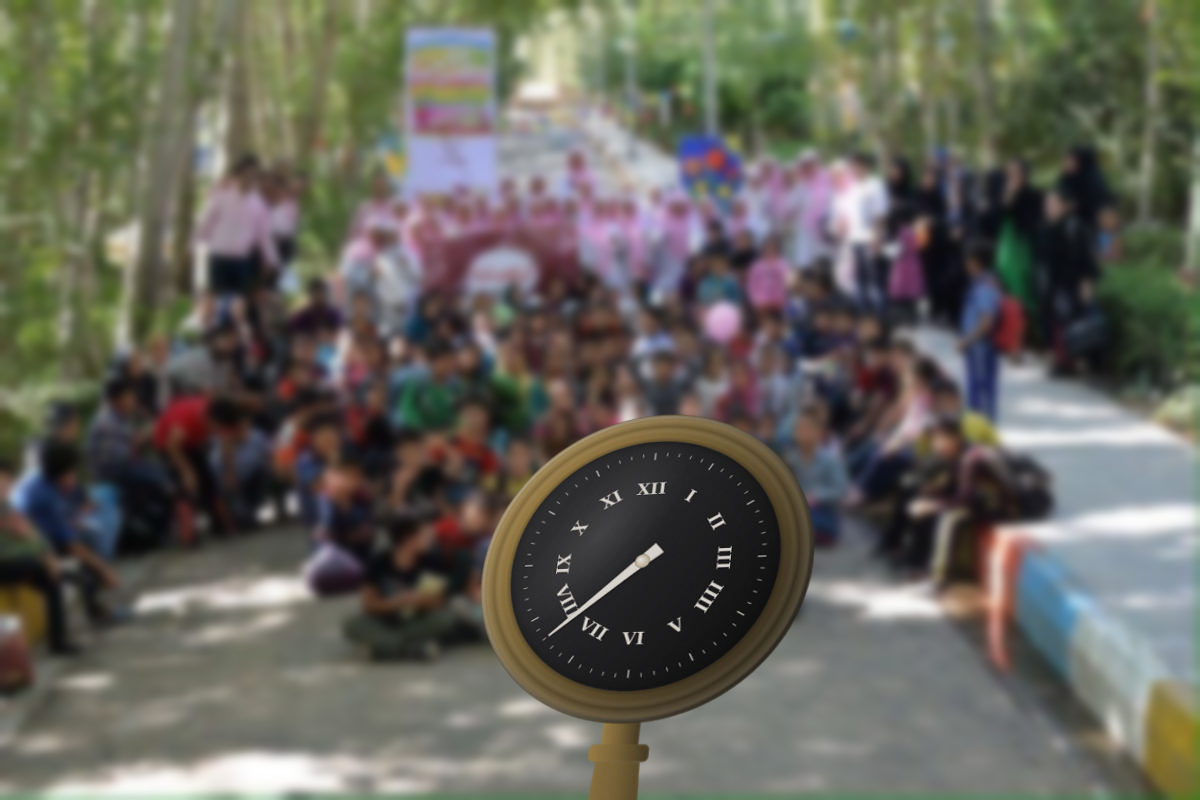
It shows 7.38
